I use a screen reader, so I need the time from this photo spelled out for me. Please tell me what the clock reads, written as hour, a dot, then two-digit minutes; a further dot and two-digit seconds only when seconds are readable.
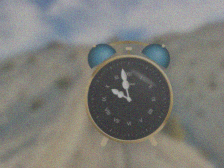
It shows 9.58
